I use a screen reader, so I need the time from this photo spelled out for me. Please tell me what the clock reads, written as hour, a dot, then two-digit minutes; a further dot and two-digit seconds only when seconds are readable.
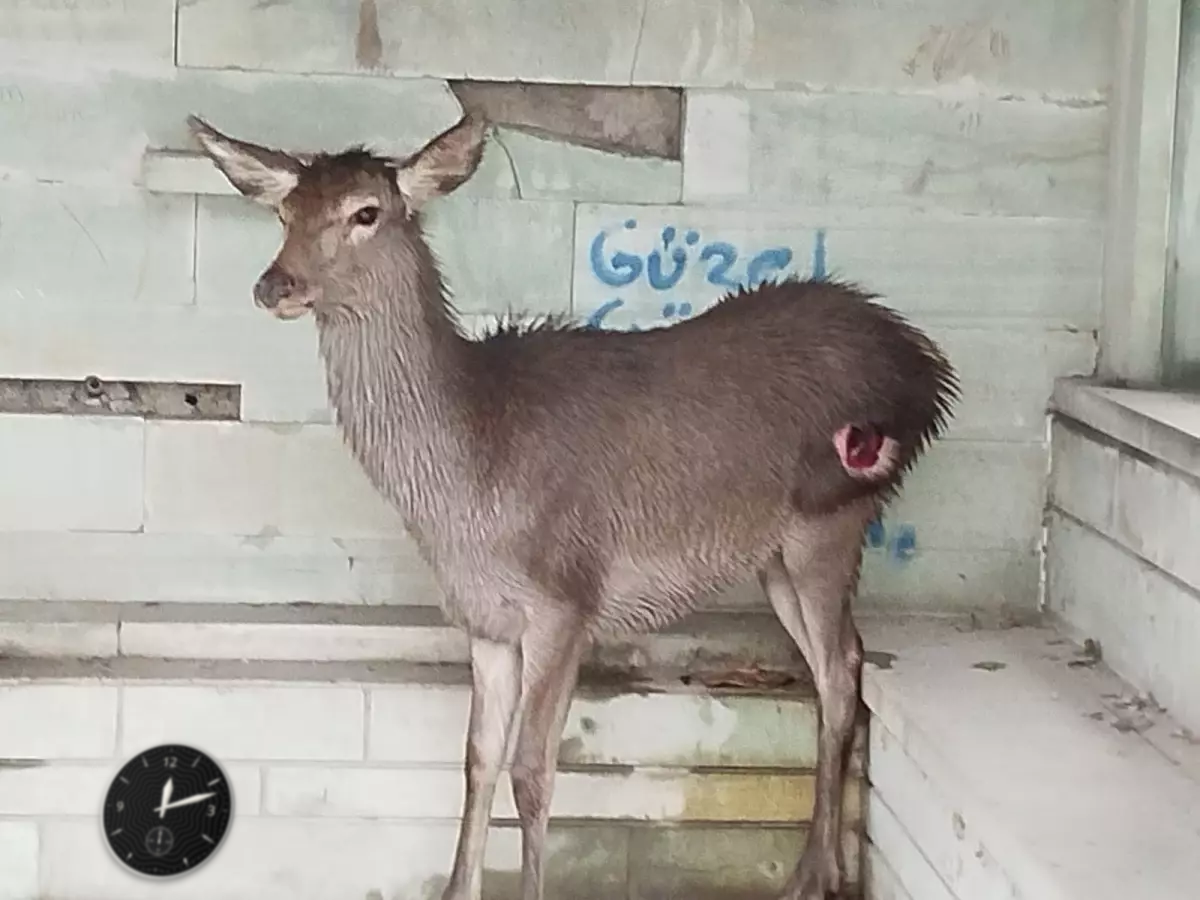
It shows 12.12
